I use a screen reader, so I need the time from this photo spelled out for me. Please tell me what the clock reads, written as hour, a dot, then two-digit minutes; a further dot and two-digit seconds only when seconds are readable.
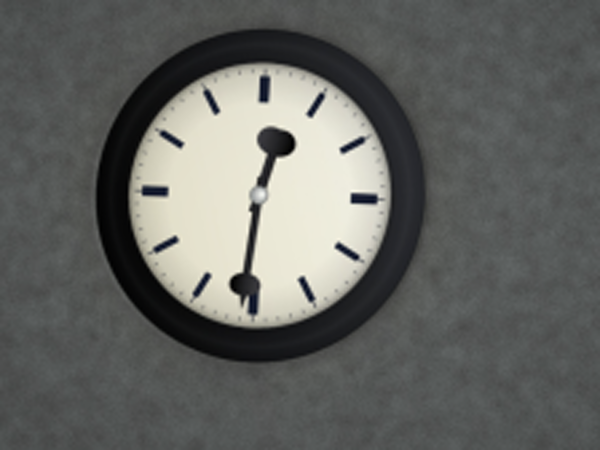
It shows 12.31
